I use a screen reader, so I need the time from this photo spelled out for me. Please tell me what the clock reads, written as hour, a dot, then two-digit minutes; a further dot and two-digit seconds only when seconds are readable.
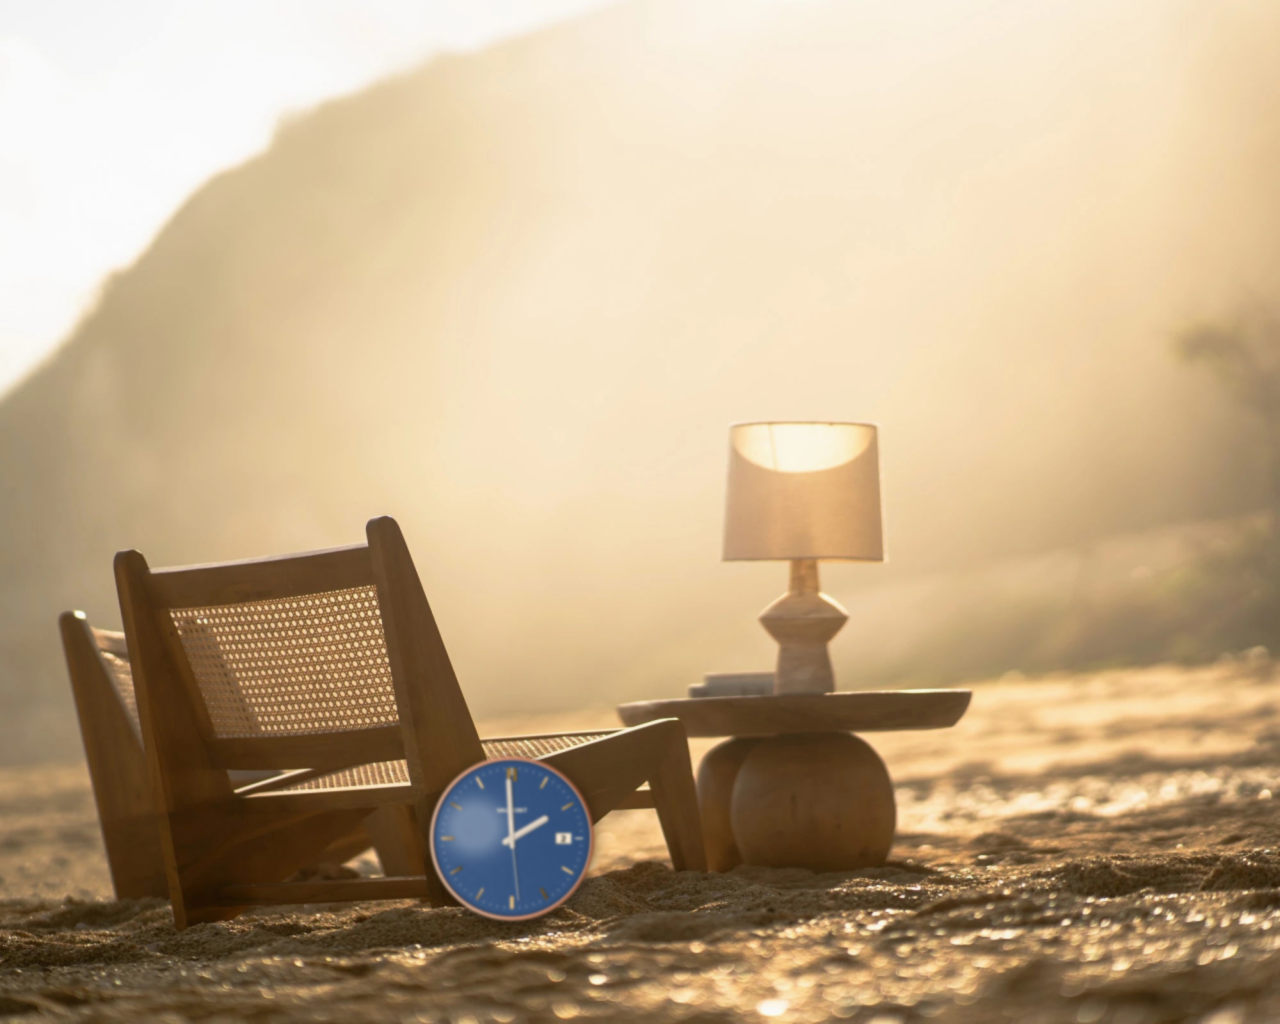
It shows 1.59.29
